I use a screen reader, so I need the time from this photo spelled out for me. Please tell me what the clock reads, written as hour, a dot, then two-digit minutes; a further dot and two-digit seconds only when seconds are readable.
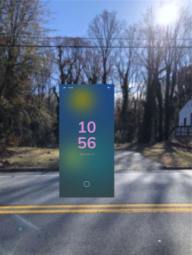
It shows 10.56
